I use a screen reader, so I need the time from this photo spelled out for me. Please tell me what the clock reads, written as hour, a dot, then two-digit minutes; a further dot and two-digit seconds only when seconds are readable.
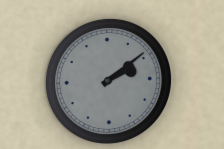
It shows 2.09
